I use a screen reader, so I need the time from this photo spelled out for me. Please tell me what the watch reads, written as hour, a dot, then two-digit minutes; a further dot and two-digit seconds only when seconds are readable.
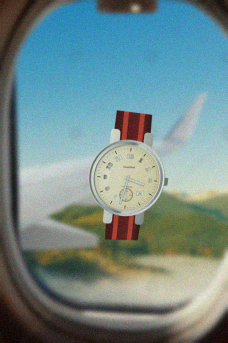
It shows 3.32
